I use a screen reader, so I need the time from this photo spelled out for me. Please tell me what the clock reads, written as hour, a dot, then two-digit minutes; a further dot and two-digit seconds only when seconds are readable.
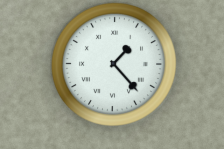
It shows 1.23
